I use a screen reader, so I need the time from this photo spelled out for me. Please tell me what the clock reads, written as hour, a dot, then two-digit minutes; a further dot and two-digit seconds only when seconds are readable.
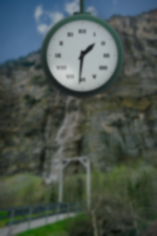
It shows 1.31
